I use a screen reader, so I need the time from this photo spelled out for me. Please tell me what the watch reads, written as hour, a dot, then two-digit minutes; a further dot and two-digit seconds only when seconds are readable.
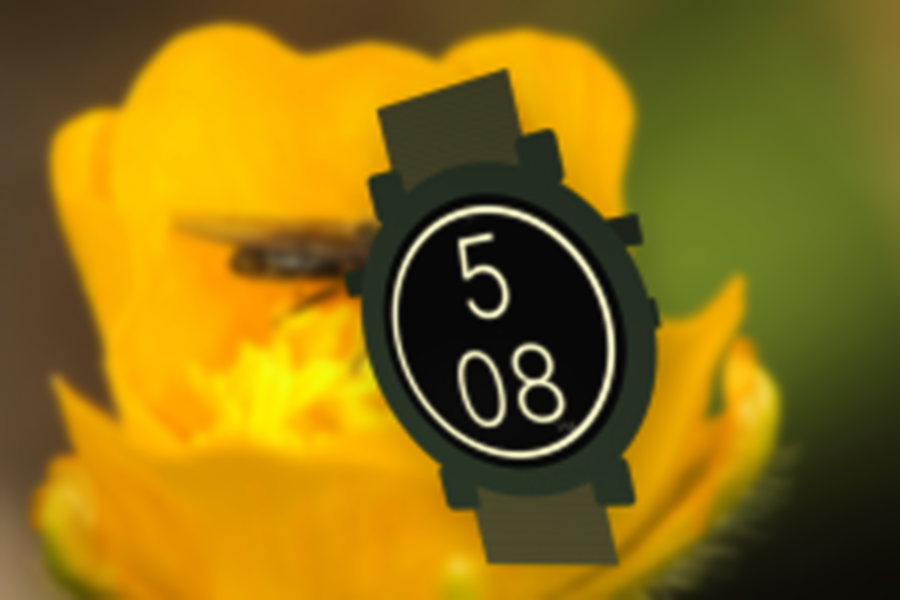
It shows 5.08
